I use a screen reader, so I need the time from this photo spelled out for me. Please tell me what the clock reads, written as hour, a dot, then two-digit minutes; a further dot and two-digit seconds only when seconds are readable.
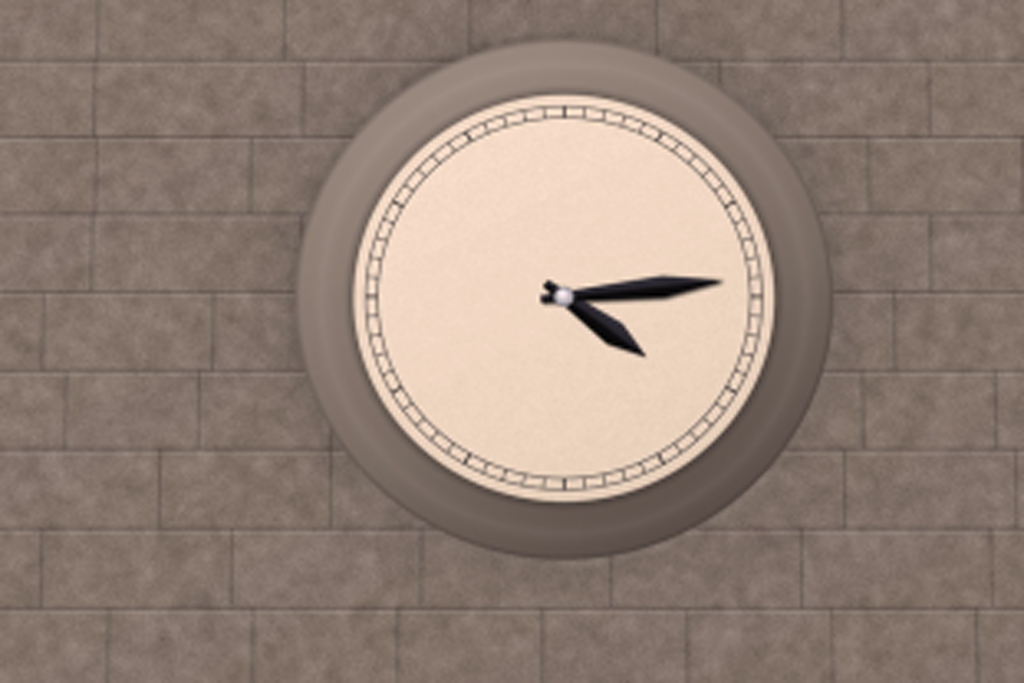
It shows 4.14
